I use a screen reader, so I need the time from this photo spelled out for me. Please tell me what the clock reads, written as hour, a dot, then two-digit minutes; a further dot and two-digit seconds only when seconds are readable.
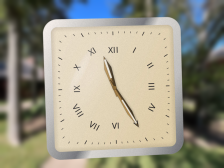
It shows 11.25
